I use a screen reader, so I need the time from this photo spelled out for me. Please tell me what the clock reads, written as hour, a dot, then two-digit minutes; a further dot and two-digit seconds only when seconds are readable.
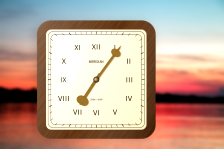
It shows 7.06
